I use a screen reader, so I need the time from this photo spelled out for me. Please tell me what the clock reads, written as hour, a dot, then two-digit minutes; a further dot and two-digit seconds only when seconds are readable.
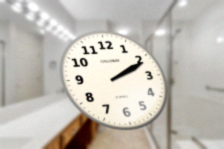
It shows 2.11
